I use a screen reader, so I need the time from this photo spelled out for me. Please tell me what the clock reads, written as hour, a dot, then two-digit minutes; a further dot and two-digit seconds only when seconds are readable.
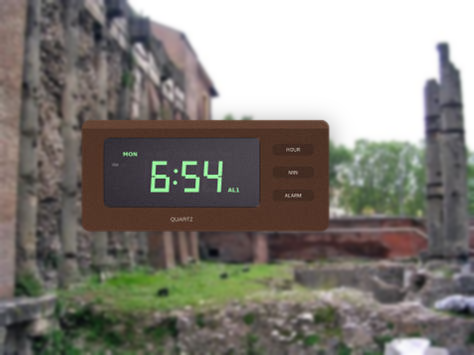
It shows 6.54
